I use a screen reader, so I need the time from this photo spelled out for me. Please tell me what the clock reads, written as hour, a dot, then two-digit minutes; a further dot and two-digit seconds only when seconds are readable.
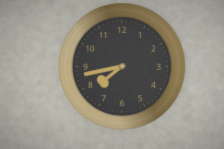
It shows 7.43
